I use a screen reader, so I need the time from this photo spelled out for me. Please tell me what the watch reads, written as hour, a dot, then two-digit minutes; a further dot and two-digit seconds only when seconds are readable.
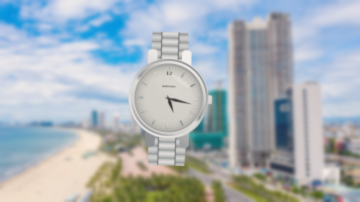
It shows 5.17
